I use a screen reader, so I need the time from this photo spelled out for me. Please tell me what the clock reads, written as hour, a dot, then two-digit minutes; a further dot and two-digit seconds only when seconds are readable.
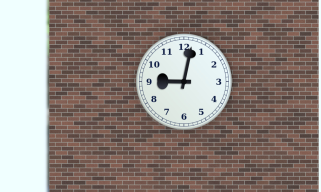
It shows 9.02
